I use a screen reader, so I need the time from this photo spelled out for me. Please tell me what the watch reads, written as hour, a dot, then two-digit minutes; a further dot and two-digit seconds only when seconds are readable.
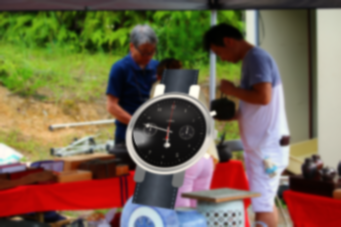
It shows 5.47
